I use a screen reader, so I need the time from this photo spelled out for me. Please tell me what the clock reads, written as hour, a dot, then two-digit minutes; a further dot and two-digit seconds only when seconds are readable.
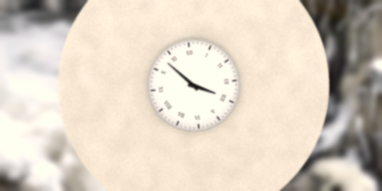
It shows 3.53
